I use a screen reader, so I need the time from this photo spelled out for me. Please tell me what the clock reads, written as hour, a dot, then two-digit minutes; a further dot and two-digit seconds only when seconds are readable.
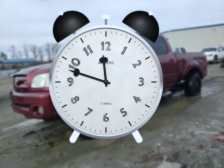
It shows 11.48
